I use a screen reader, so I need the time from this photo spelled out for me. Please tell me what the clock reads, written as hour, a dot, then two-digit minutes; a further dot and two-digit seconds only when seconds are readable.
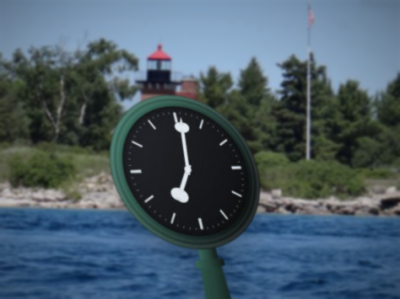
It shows 7.01
